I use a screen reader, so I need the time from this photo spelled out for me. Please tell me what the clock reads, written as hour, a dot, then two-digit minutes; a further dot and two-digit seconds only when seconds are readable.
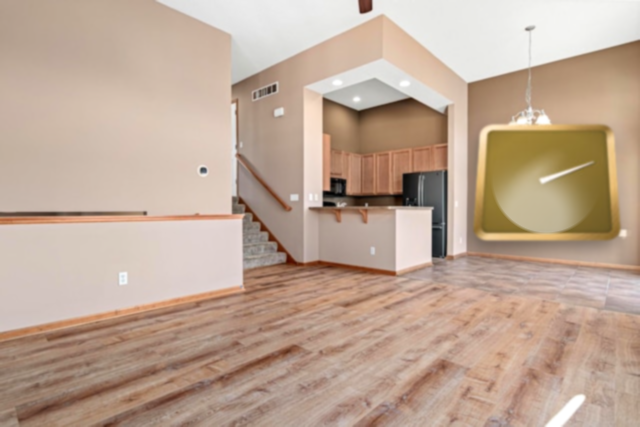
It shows 2.11
